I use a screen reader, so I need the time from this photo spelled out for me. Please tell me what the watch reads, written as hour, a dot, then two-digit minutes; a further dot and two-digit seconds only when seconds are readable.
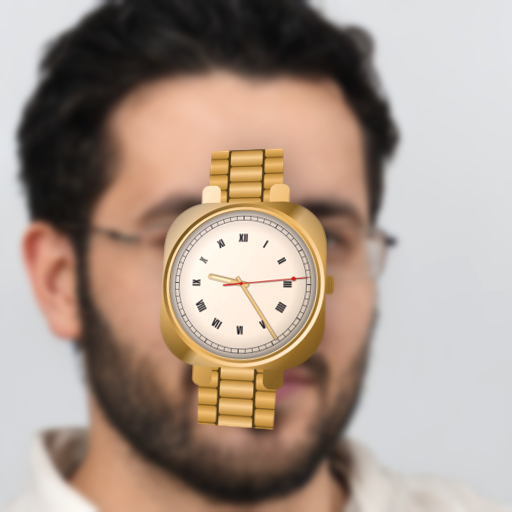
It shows 9.24.14
